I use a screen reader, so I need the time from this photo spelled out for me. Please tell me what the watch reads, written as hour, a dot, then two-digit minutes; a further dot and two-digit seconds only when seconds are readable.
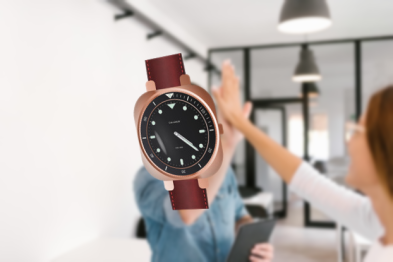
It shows 4.22
